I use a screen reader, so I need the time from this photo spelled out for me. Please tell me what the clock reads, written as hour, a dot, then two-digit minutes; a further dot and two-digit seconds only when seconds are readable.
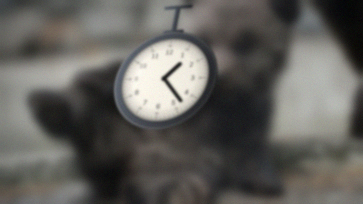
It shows 1.23
